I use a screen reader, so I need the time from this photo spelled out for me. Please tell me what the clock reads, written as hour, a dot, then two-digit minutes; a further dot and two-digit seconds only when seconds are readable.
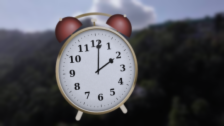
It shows 2.01
